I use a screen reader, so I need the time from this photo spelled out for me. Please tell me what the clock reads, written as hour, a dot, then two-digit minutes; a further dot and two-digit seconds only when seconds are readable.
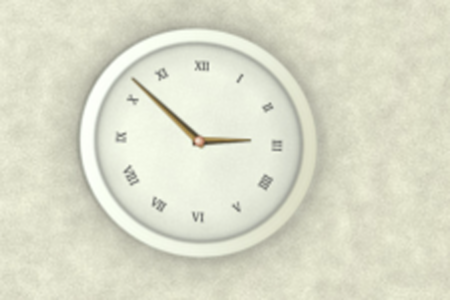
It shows 2.52
